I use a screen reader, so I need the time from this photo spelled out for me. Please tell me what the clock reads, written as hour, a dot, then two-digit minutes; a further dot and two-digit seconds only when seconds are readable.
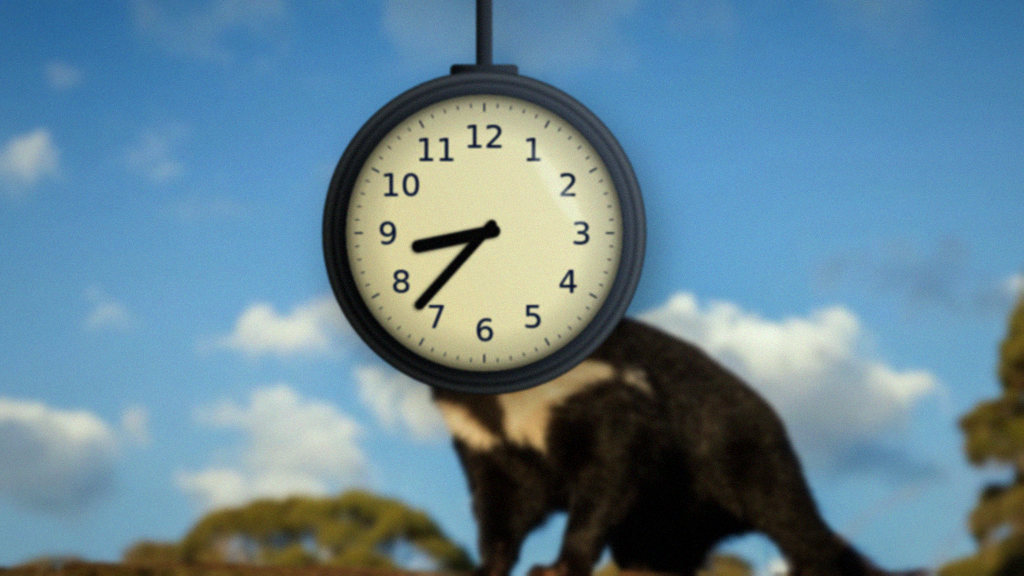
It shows 8.37
